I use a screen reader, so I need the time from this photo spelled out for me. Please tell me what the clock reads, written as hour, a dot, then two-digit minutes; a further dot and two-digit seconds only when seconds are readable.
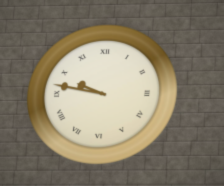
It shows 9.47
